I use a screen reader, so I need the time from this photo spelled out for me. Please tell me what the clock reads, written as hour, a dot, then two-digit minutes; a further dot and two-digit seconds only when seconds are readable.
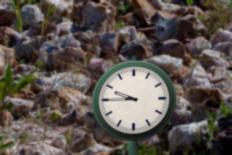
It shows 9.45
